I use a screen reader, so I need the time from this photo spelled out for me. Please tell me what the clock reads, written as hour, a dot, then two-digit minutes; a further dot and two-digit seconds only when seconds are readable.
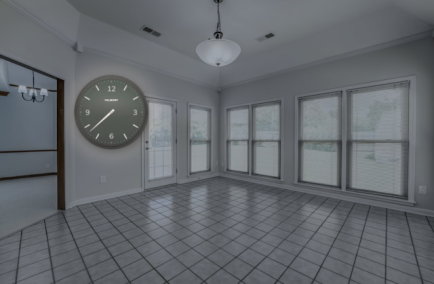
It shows 7.38
